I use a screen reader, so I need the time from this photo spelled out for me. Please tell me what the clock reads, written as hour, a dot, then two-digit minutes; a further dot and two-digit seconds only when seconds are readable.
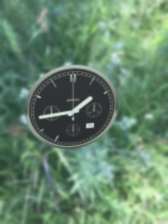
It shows 1.44
